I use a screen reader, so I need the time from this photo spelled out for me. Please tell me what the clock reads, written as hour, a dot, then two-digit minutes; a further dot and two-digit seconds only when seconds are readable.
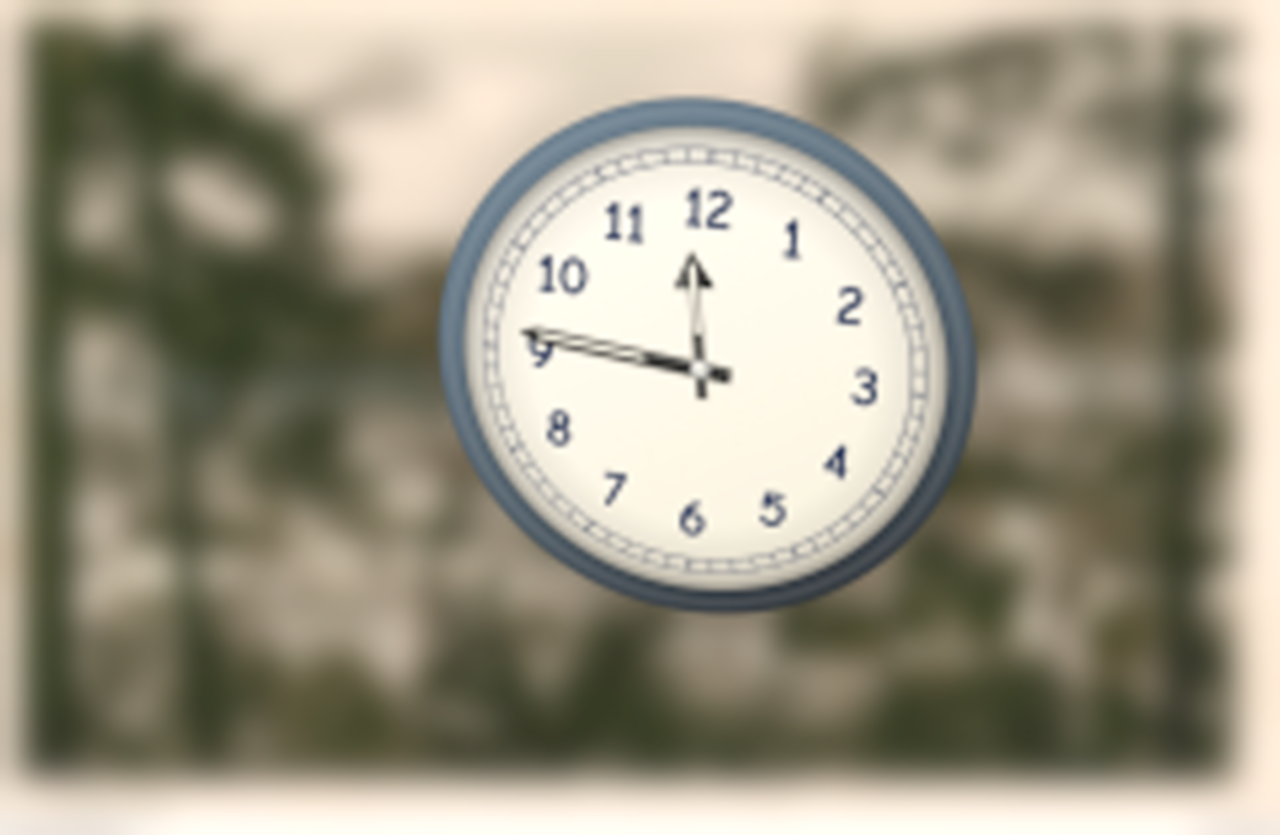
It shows 11.46
